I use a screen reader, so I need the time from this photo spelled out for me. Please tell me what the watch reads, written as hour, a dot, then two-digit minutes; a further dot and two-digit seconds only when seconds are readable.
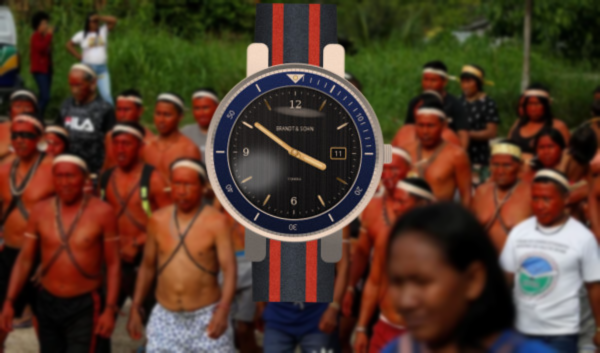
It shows 3.51
